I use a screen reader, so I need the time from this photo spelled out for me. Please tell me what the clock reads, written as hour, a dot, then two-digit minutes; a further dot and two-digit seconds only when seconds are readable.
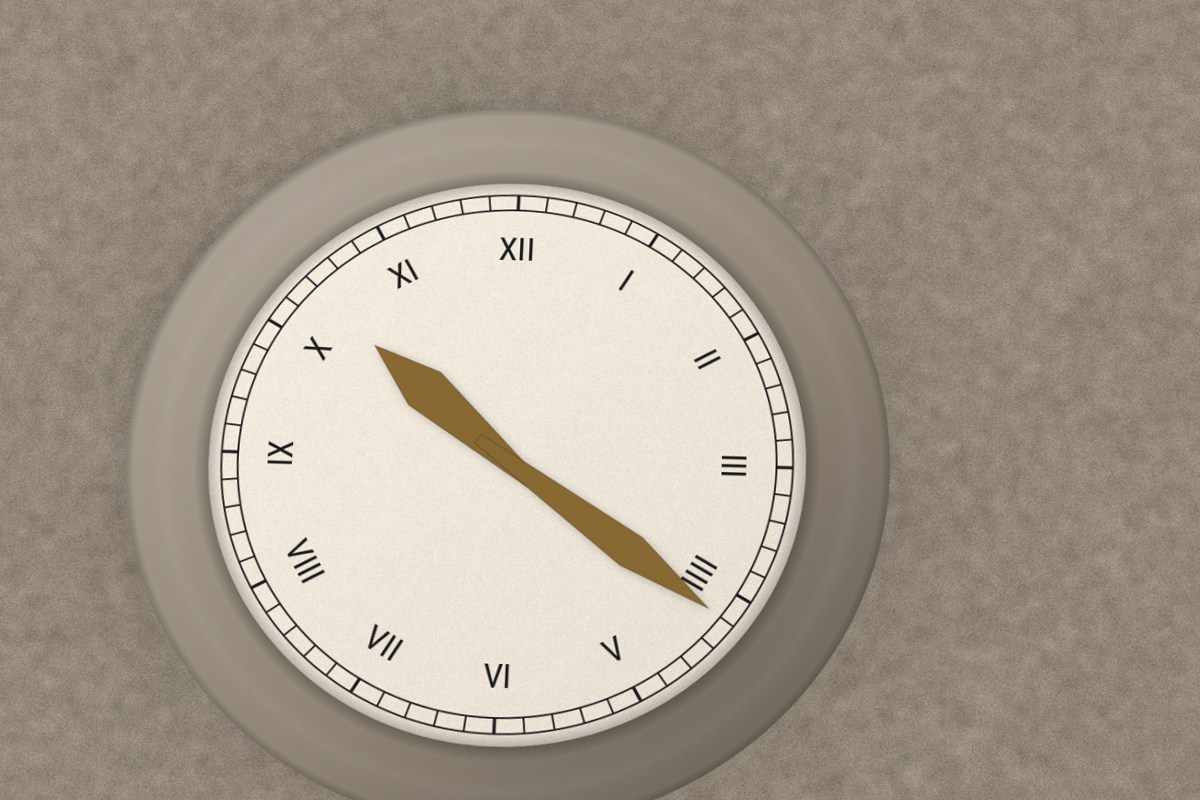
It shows 10.21
